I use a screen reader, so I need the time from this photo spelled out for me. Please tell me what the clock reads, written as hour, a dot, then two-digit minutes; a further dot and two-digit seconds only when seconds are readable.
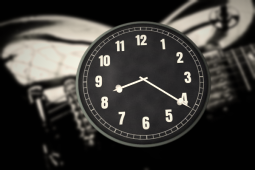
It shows 8.21
